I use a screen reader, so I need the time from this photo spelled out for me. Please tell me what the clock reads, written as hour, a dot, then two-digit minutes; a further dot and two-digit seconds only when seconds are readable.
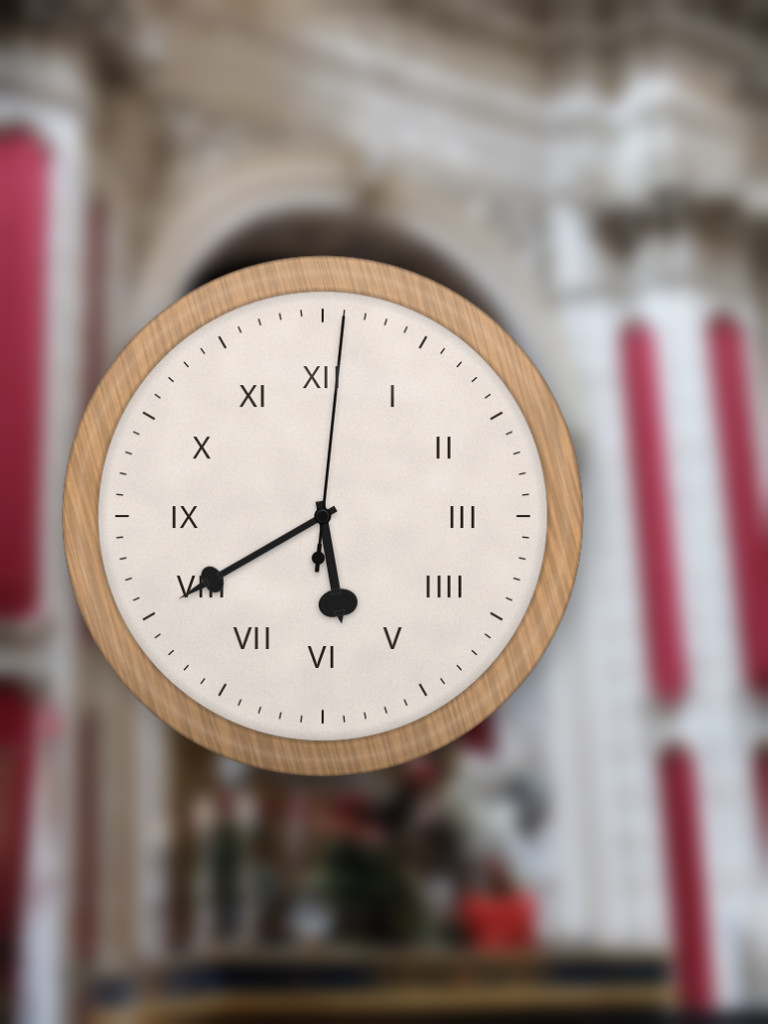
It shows 5.40.01
